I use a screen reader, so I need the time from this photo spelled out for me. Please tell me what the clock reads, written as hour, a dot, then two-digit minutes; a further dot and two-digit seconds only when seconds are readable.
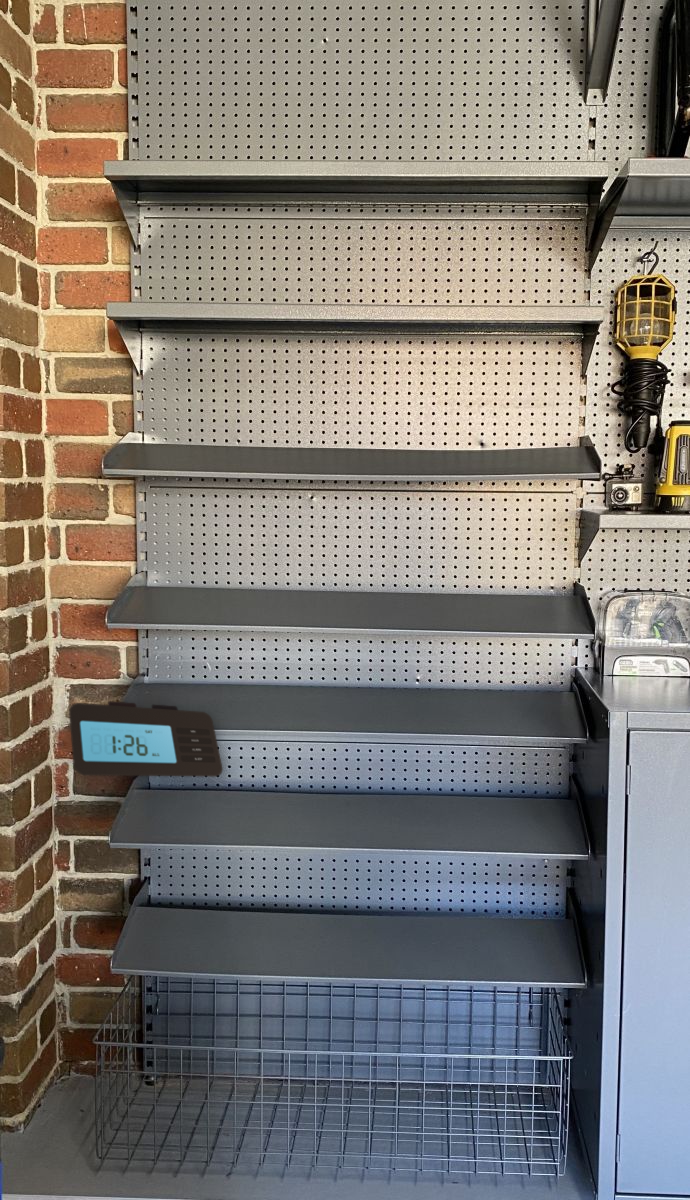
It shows 1.26
